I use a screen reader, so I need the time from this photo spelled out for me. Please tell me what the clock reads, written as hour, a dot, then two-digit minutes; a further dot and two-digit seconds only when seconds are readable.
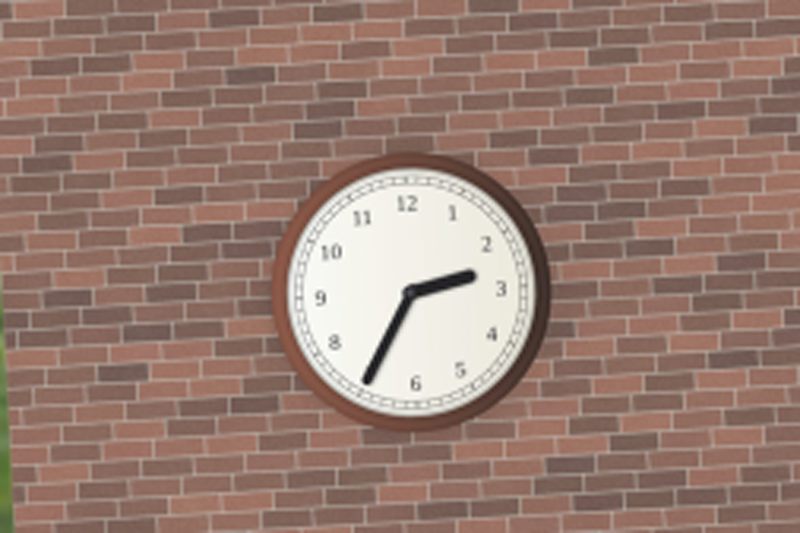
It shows 2.35
